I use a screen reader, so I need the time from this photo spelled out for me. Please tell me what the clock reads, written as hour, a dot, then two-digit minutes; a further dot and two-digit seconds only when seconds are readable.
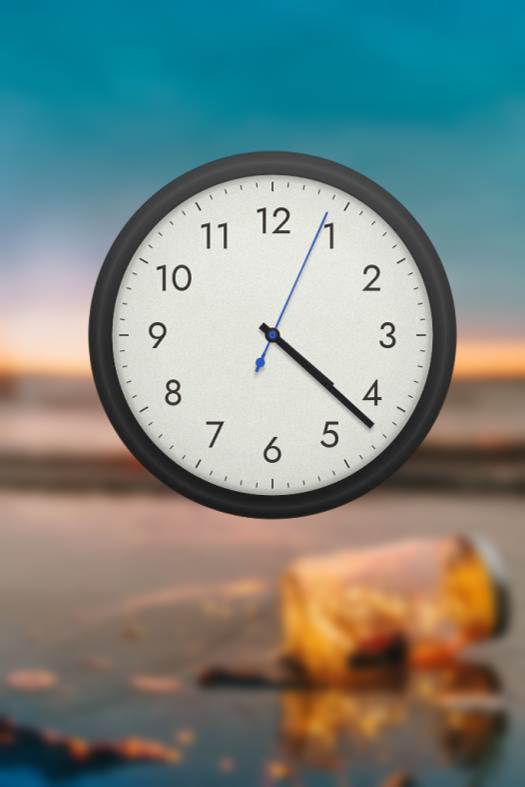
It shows 4.22.04
